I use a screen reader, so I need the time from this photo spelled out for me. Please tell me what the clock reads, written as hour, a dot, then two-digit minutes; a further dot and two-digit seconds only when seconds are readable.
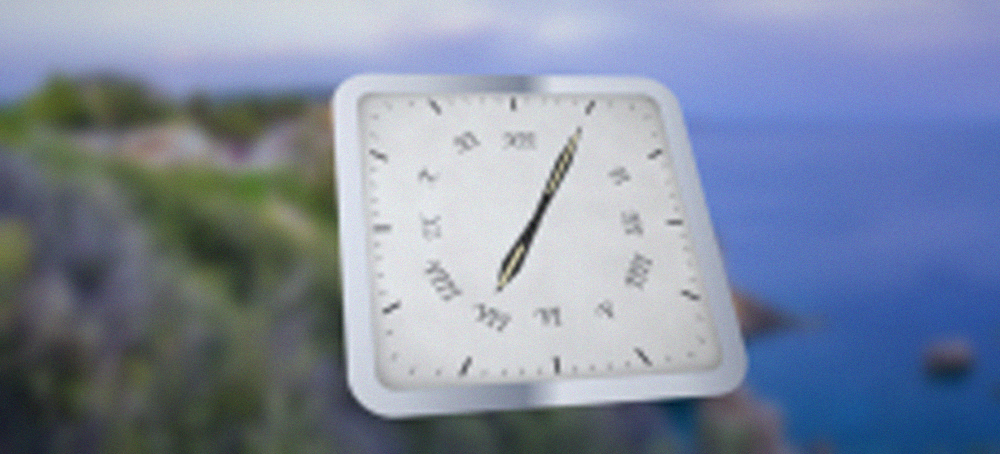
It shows 7.05
